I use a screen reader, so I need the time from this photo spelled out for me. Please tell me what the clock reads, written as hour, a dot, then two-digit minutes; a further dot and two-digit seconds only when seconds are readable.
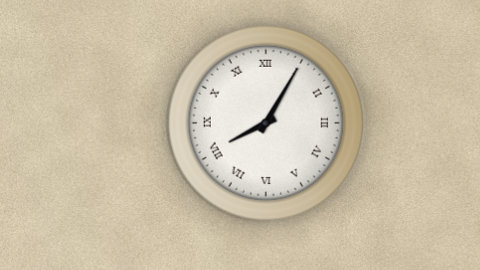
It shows 8.05
